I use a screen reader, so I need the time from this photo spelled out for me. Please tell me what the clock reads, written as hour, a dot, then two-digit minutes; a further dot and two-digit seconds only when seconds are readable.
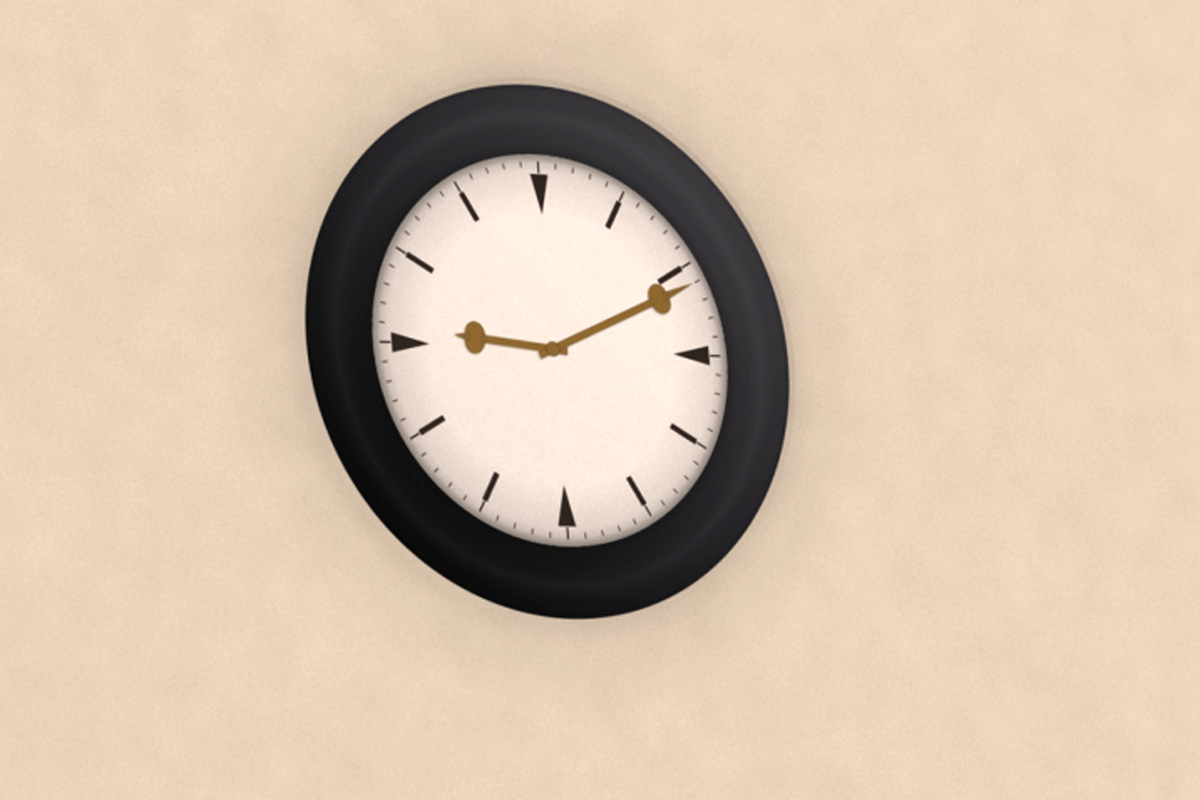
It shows 9.11
